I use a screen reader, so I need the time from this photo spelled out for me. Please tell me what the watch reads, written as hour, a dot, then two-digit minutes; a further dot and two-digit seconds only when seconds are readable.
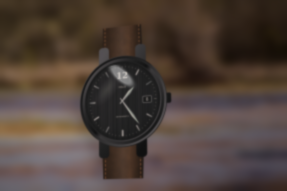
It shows 1.24
